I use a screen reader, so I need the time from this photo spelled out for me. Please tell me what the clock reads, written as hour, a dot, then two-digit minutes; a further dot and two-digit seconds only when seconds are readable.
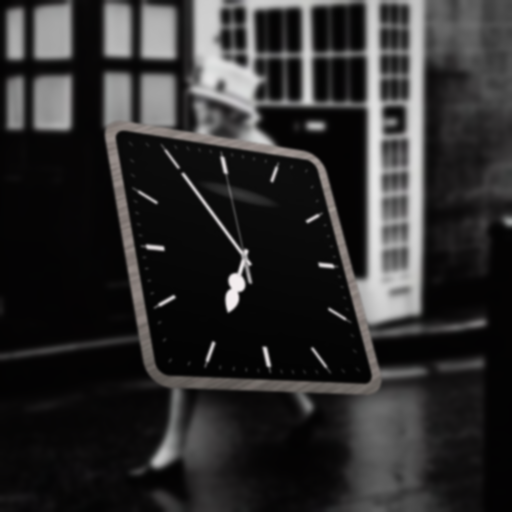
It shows 6.55.00
